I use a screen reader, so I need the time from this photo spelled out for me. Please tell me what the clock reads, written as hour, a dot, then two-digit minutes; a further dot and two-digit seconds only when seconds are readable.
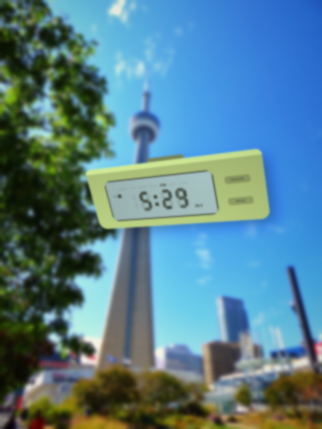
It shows 5.29
